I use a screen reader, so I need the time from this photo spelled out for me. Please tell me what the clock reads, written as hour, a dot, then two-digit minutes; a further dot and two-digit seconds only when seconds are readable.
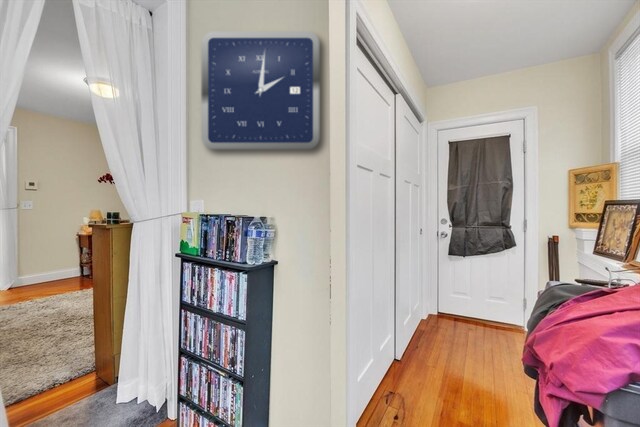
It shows 2.01
